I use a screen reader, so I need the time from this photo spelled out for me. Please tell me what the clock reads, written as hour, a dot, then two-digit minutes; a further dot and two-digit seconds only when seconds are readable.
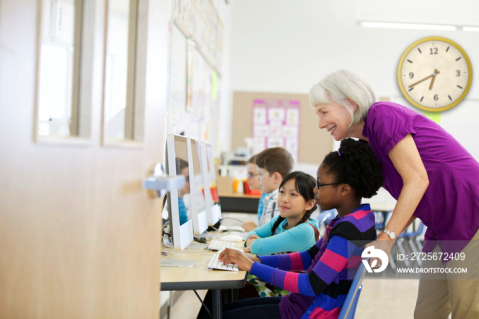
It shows 6.41
